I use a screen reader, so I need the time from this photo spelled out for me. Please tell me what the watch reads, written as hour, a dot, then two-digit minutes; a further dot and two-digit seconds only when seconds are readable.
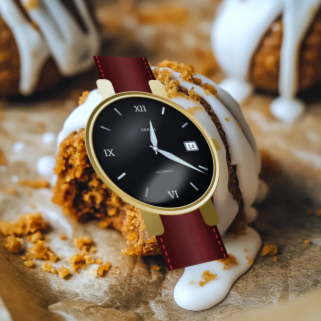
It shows 12.21
